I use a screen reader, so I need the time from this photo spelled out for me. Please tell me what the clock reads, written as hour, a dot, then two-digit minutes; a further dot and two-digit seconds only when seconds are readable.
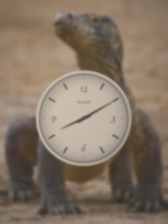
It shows 8.10
